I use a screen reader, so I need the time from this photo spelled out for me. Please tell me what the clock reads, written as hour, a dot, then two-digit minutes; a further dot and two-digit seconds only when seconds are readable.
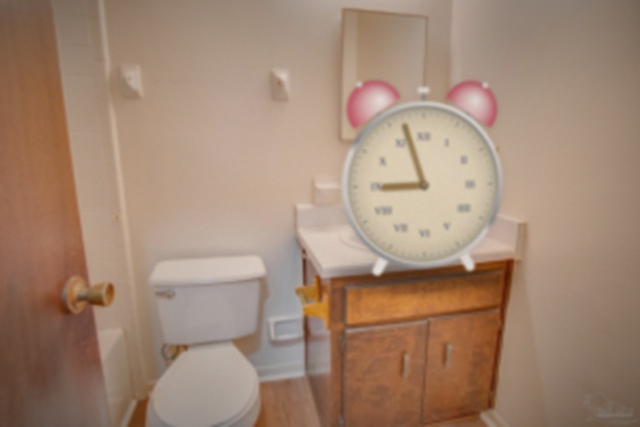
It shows 8.57
